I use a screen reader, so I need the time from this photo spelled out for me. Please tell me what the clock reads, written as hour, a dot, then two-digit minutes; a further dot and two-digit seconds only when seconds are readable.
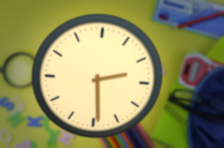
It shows 2.29
